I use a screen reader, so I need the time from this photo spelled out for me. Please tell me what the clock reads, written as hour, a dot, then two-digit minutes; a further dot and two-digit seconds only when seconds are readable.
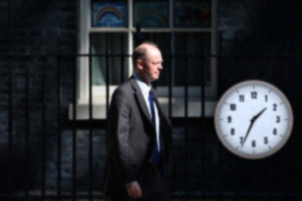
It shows 1.34
